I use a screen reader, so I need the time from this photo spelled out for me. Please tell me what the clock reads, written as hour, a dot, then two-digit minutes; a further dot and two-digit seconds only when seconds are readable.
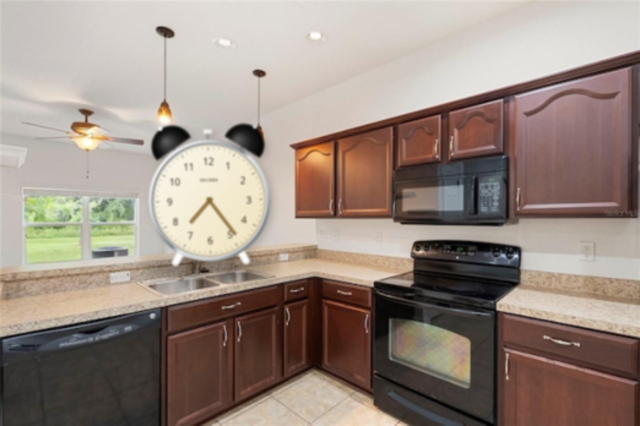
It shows 7.24
